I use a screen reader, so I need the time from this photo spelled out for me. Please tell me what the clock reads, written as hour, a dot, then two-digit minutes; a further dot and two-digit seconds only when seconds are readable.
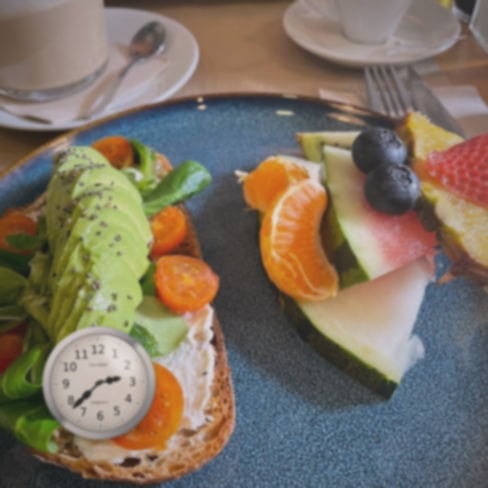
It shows 2.38
